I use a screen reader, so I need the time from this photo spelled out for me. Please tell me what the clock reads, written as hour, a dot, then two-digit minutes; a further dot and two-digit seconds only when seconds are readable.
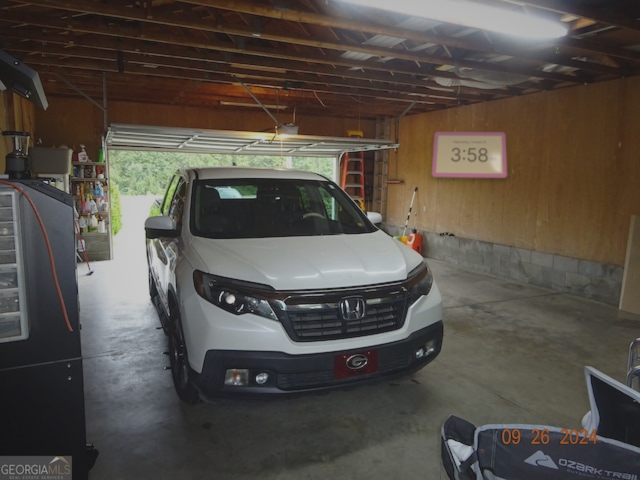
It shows 3.58
